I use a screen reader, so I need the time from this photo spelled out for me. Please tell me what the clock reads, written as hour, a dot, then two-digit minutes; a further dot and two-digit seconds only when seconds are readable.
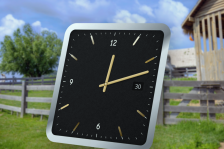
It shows 12.12
